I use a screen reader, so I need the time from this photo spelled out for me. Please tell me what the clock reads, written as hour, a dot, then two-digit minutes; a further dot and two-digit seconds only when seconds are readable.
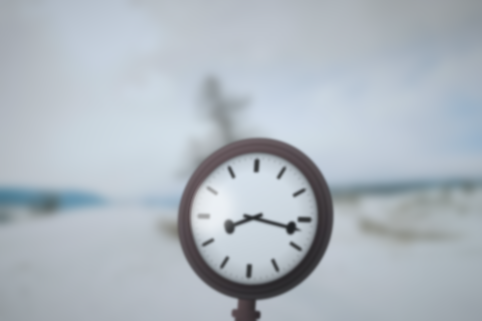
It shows 8.17
